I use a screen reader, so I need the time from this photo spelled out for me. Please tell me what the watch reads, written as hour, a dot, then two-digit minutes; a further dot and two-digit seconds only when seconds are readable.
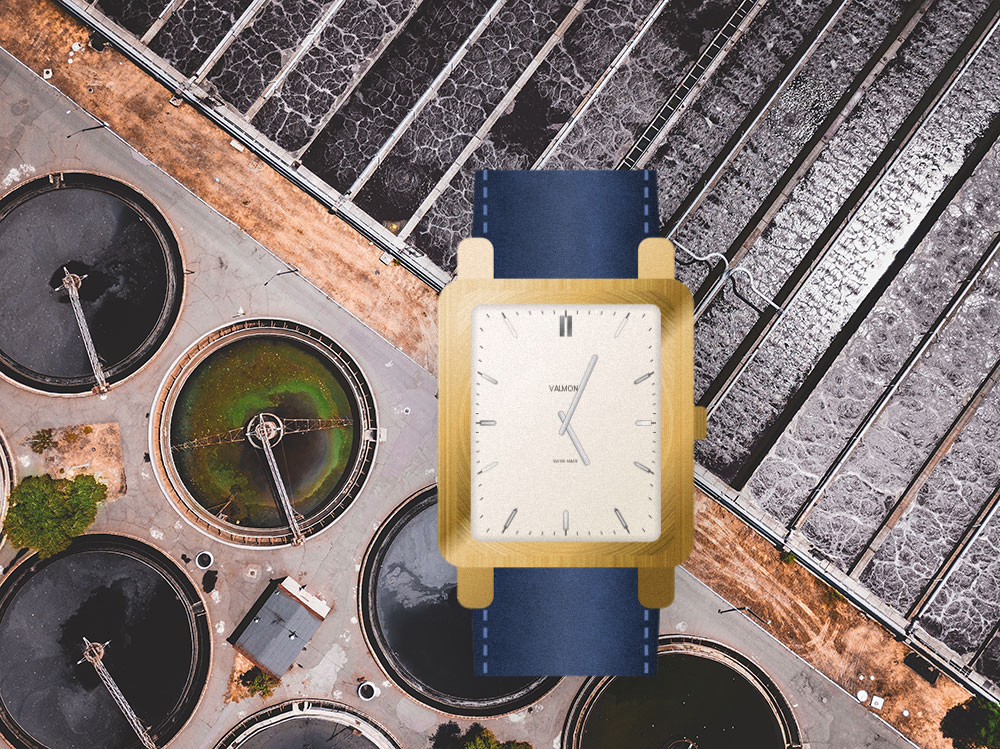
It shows 5.04
